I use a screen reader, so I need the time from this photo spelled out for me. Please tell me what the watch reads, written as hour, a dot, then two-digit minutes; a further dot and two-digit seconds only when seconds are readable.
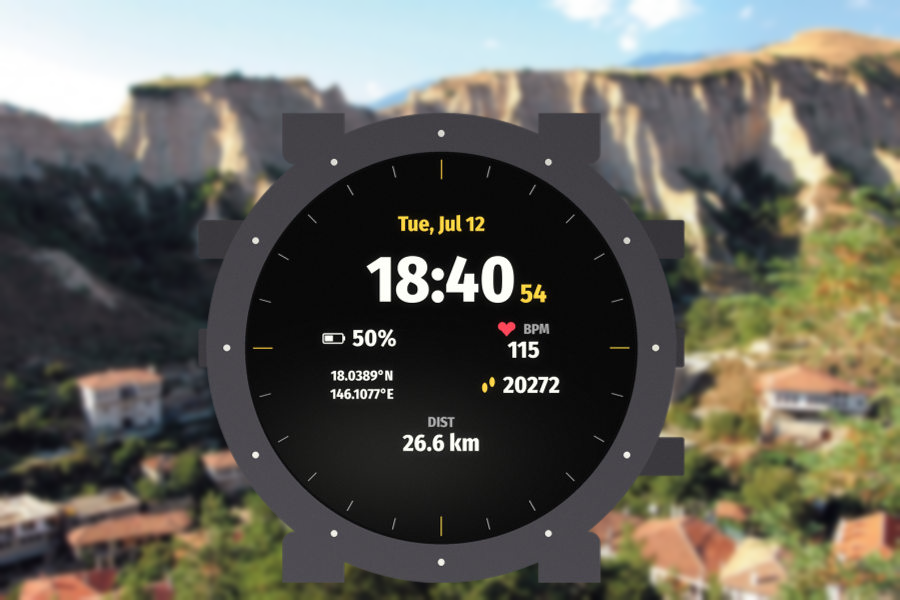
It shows 18.40.54
